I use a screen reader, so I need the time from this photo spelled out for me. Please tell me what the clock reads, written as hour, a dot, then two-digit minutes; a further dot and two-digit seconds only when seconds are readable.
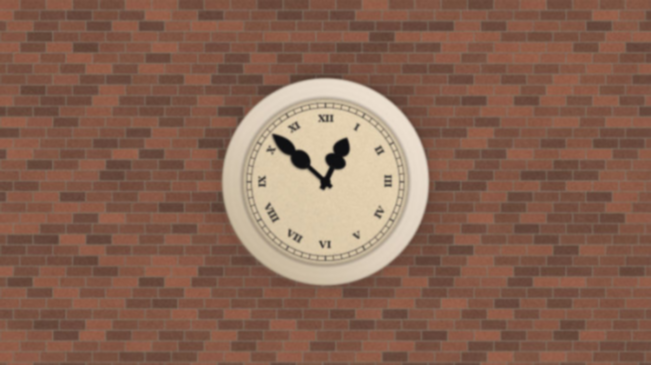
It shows 12.52
